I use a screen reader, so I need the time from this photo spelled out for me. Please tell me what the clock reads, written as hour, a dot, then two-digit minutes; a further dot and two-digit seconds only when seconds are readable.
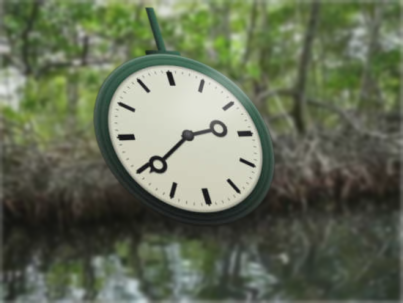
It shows 2.39
